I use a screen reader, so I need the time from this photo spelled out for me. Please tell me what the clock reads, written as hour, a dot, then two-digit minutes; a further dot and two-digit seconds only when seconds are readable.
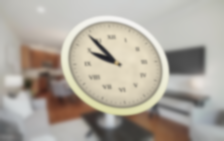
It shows 9.54
